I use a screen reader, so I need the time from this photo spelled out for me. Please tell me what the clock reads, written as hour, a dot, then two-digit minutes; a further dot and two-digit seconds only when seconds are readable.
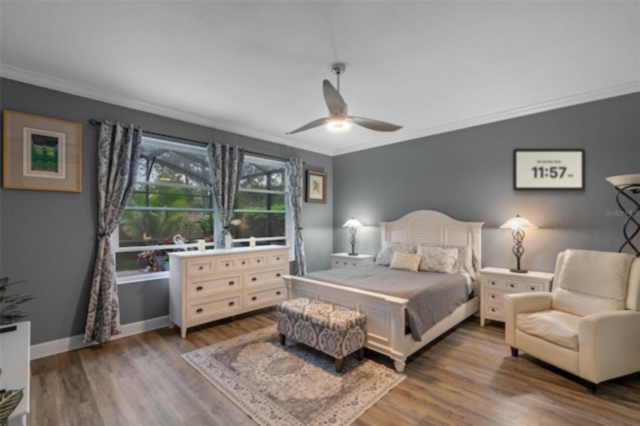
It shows 11.57
